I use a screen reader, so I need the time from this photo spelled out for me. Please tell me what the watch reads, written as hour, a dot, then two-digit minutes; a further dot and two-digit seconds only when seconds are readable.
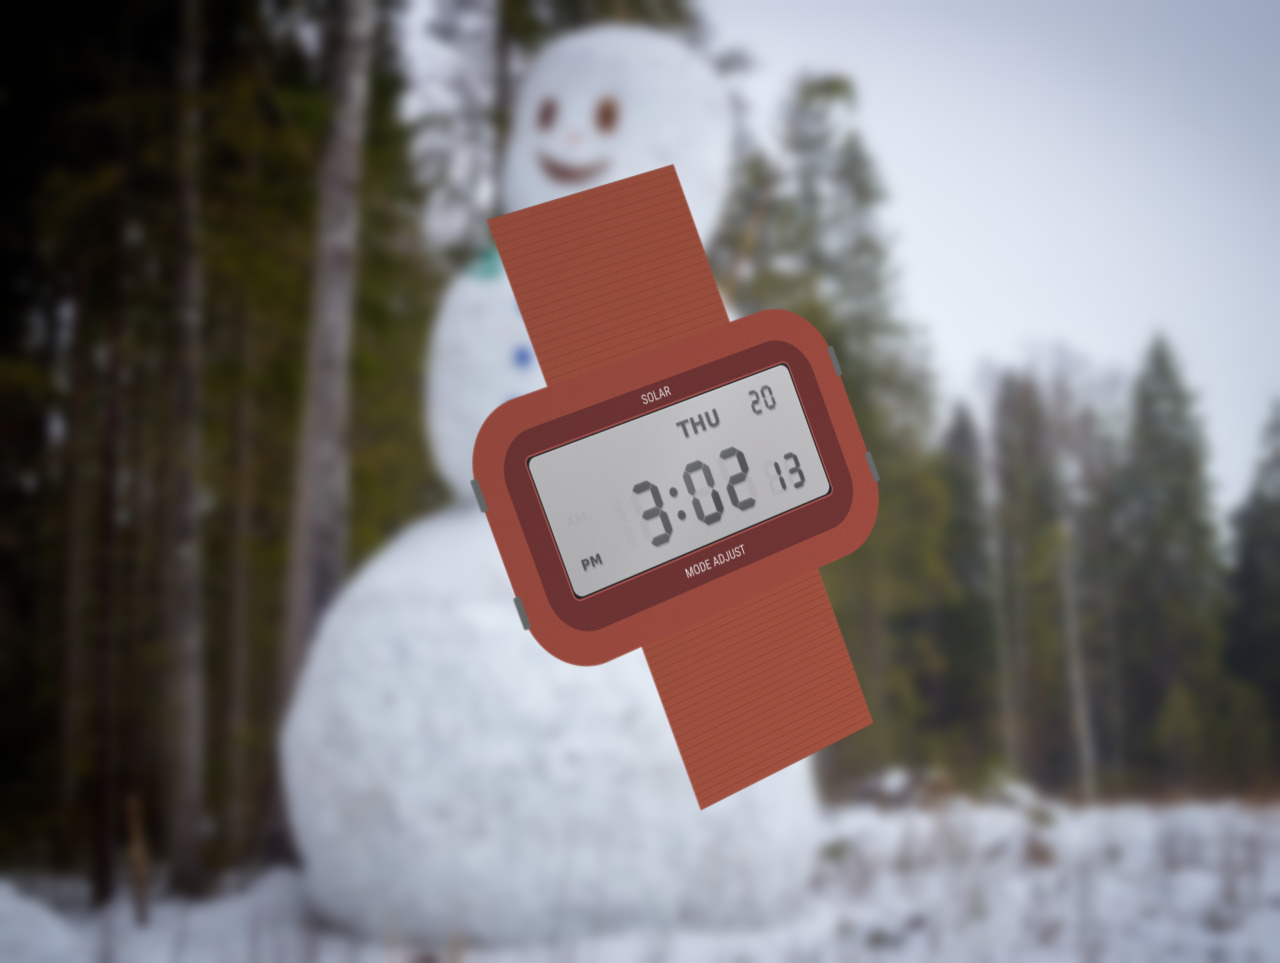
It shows 3.02.13
